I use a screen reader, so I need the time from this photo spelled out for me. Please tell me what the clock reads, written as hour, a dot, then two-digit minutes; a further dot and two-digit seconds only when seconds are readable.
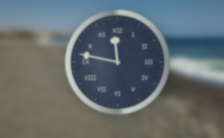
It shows 11.47
